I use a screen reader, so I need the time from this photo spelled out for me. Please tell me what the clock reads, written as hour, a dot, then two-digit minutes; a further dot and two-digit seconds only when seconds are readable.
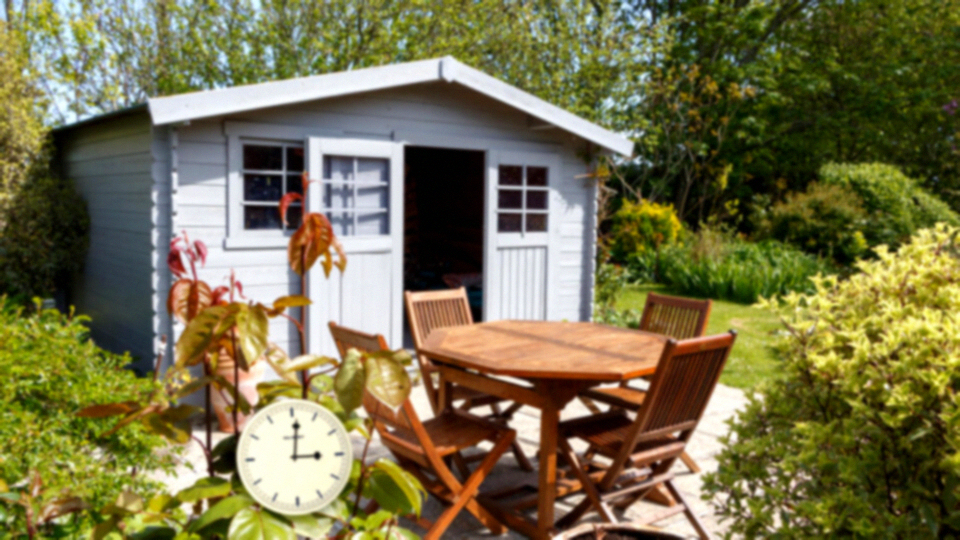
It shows 3.01
